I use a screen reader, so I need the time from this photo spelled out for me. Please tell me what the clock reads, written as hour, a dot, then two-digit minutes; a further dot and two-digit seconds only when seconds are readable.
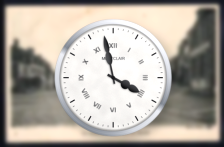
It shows 3.58
